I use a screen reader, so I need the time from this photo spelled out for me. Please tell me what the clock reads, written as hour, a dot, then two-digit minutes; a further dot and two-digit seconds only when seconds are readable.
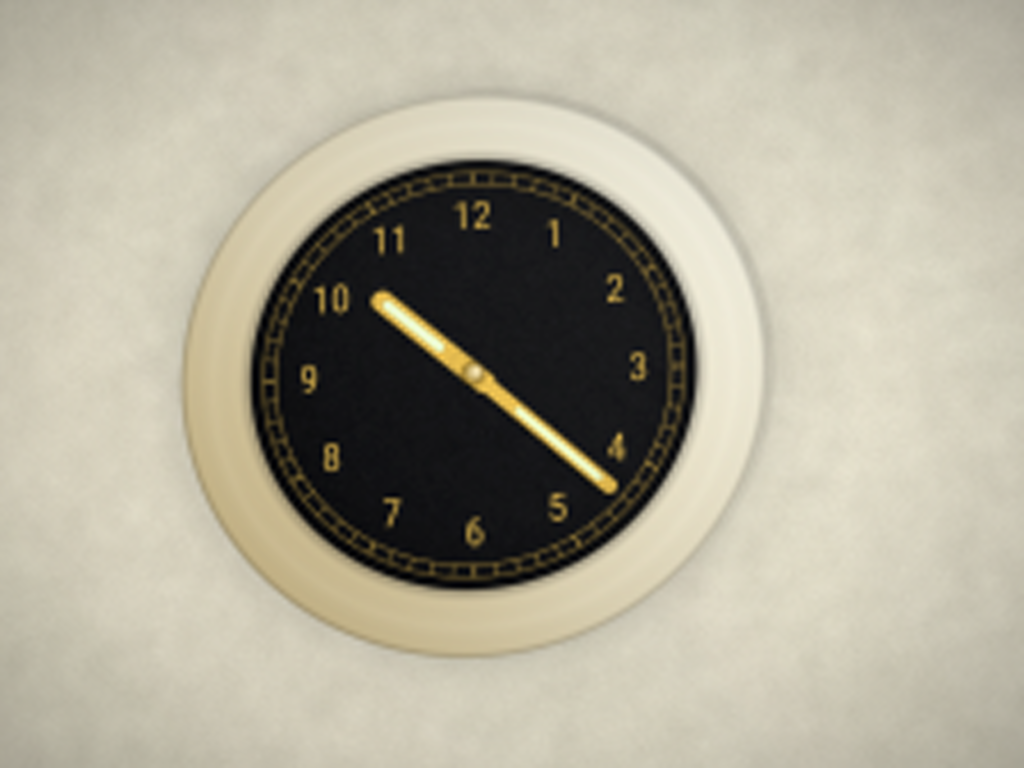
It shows 10.22
